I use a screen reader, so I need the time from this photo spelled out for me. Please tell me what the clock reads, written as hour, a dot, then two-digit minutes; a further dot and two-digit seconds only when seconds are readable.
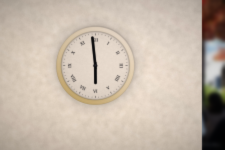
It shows 5.59
